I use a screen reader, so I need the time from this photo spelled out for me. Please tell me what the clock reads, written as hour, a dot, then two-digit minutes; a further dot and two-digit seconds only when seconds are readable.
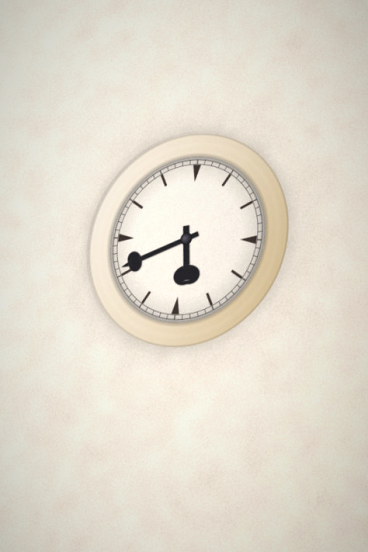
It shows 5.41
